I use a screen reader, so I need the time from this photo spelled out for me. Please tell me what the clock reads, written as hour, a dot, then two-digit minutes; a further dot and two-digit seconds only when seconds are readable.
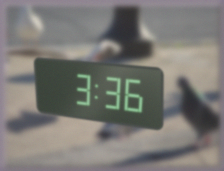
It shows 3.36
